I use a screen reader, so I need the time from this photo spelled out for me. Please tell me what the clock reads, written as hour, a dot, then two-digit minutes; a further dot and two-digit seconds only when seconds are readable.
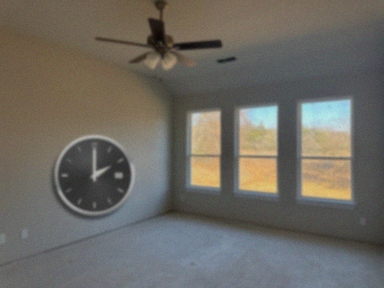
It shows 2.00
